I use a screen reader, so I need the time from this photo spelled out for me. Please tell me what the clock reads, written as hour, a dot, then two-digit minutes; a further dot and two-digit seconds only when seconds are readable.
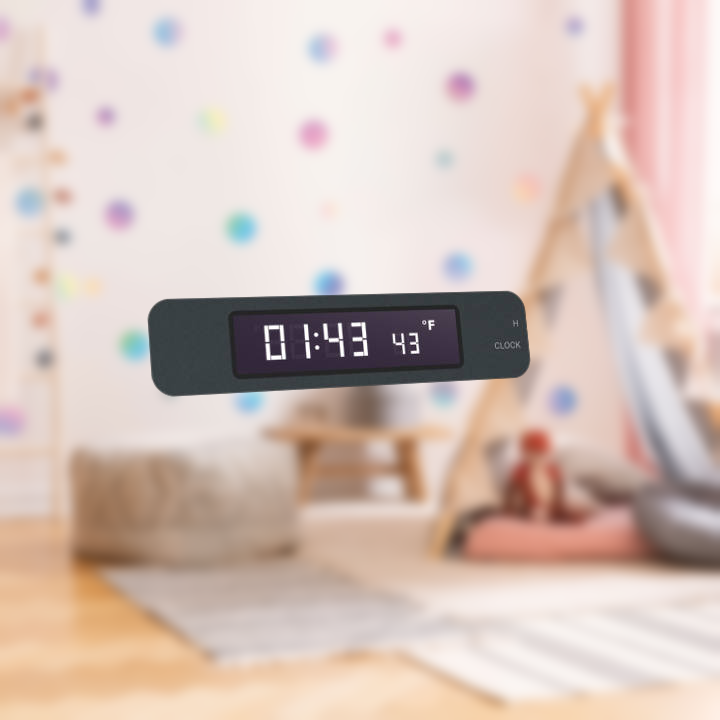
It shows 1.43
